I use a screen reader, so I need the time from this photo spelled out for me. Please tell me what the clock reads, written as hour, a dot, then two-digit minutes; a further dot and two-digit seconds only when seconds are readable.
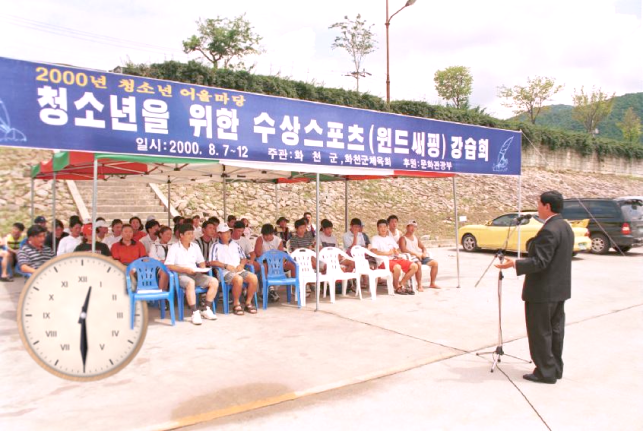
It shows 12.30
